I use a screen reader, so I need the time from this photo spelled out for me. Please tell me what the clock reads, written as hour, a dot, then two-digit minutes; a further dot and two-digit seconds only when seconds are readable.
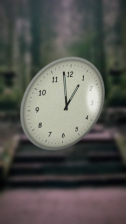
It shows 12.58
